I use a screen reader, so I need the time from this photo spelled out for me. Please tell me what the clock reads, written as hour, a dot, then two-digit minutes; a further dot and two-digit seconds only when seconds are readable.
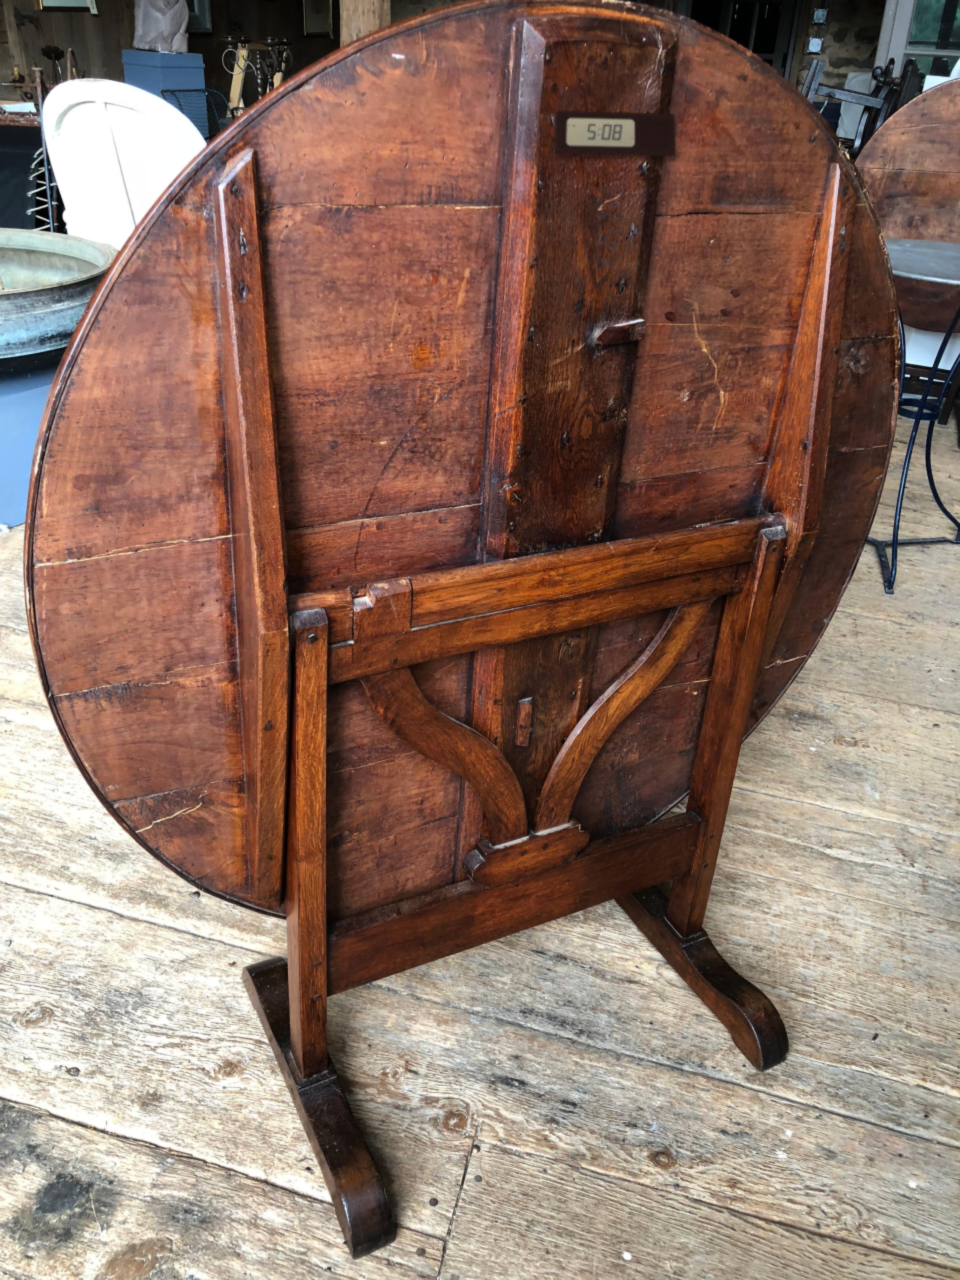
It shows 5.08
